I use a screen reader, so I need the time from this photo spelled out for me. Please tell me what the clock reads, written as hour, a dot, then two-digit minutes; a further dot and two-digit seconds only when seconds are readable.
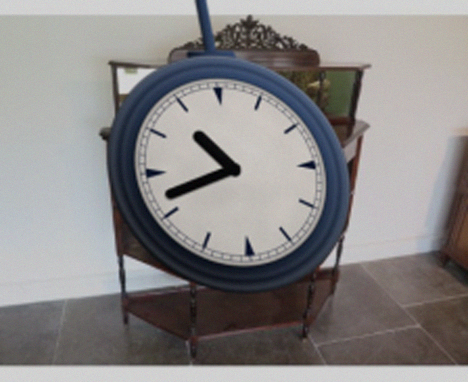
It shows 10.42
